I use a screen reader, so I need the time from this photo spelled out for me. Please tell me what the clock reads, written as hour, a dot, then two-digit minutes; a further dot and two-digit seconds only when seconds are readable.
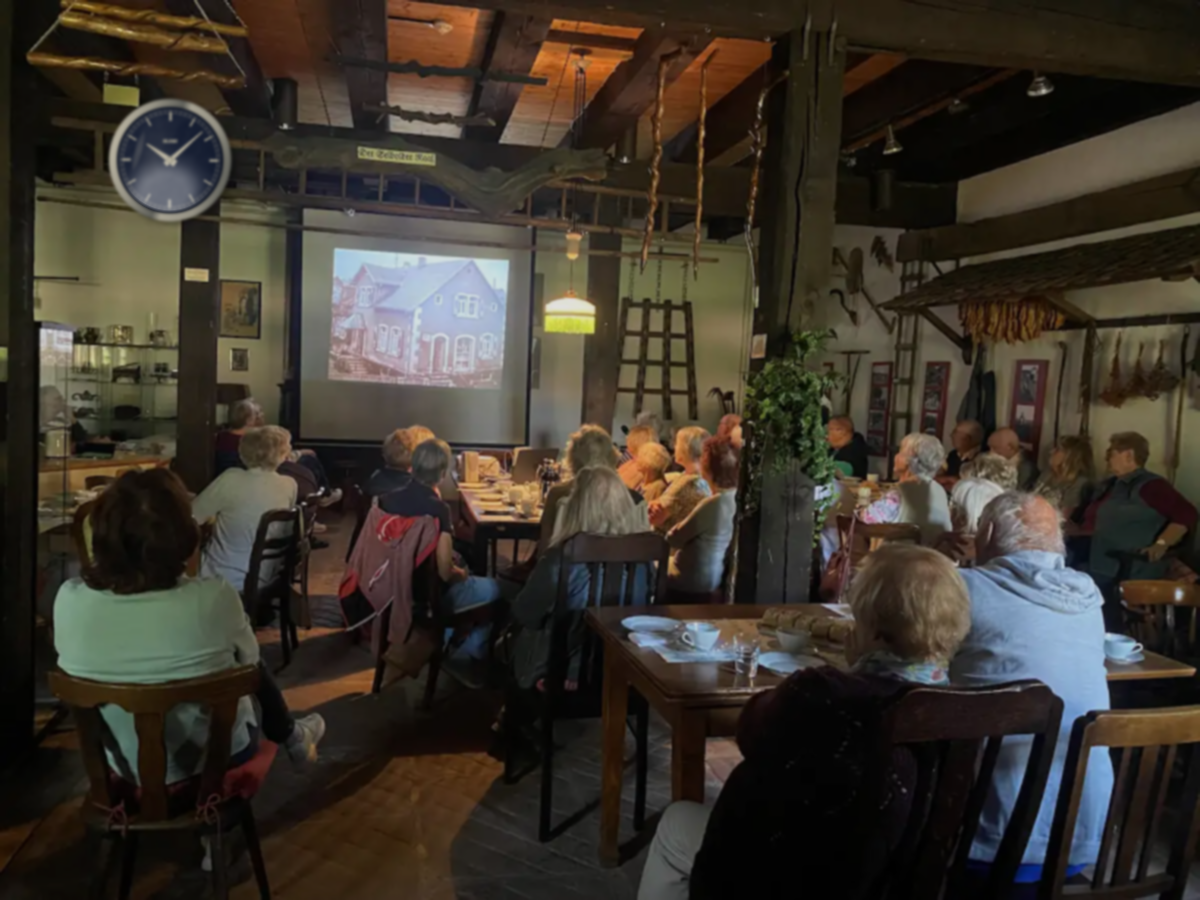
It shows 10.08
